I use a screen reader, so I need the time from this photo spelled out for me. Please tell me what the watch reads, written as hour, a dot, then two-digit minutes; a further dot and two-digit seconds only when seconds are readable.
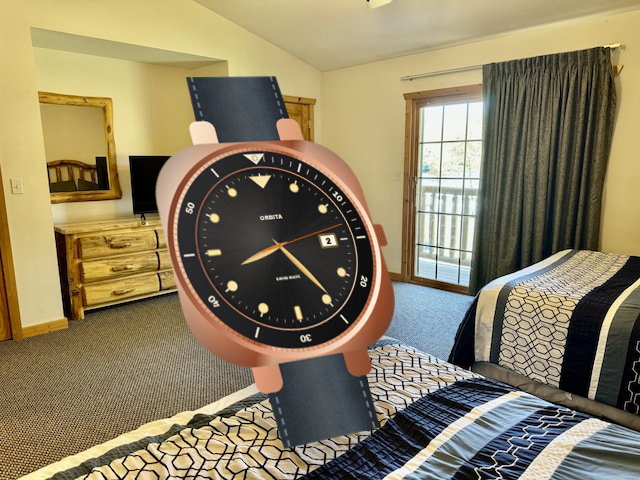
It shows 8.24.13
